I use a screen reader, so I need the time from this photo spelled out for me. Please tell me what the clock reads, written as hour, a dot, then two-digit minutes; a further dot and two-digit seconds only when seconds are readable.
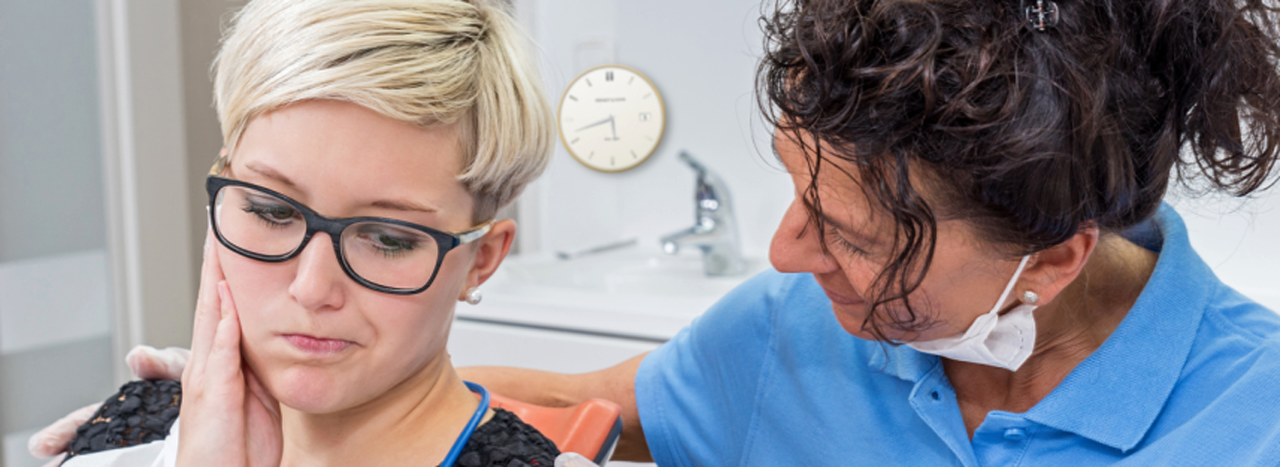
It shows 5.42
